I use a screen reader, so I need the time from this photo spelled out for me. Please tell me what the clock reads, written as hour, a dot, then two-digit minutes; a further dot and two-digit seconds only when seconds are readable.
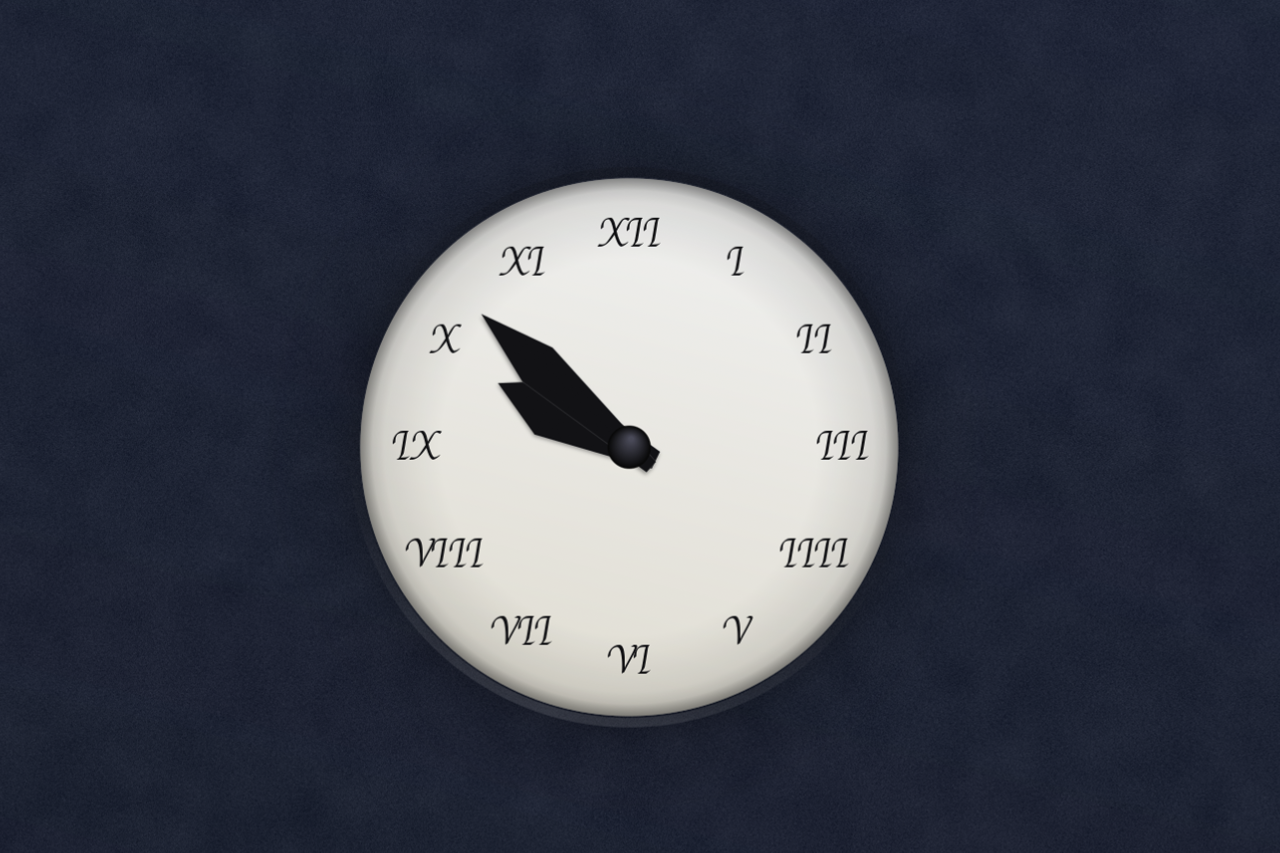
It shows 9.52
